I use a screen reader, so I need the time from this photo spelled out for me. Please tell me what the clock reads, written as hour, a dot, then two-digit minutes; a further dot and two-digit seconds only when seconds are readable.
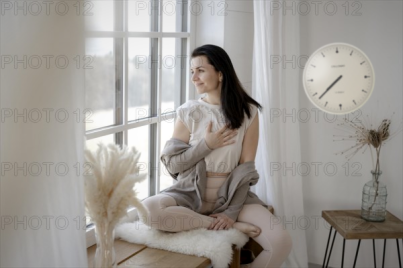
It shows 7.38
